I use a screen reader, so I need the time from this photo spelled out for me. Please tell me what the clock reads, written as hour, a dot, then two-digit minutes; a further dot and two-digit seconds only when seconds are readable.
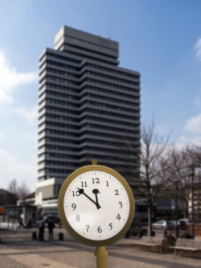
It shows 11.52
